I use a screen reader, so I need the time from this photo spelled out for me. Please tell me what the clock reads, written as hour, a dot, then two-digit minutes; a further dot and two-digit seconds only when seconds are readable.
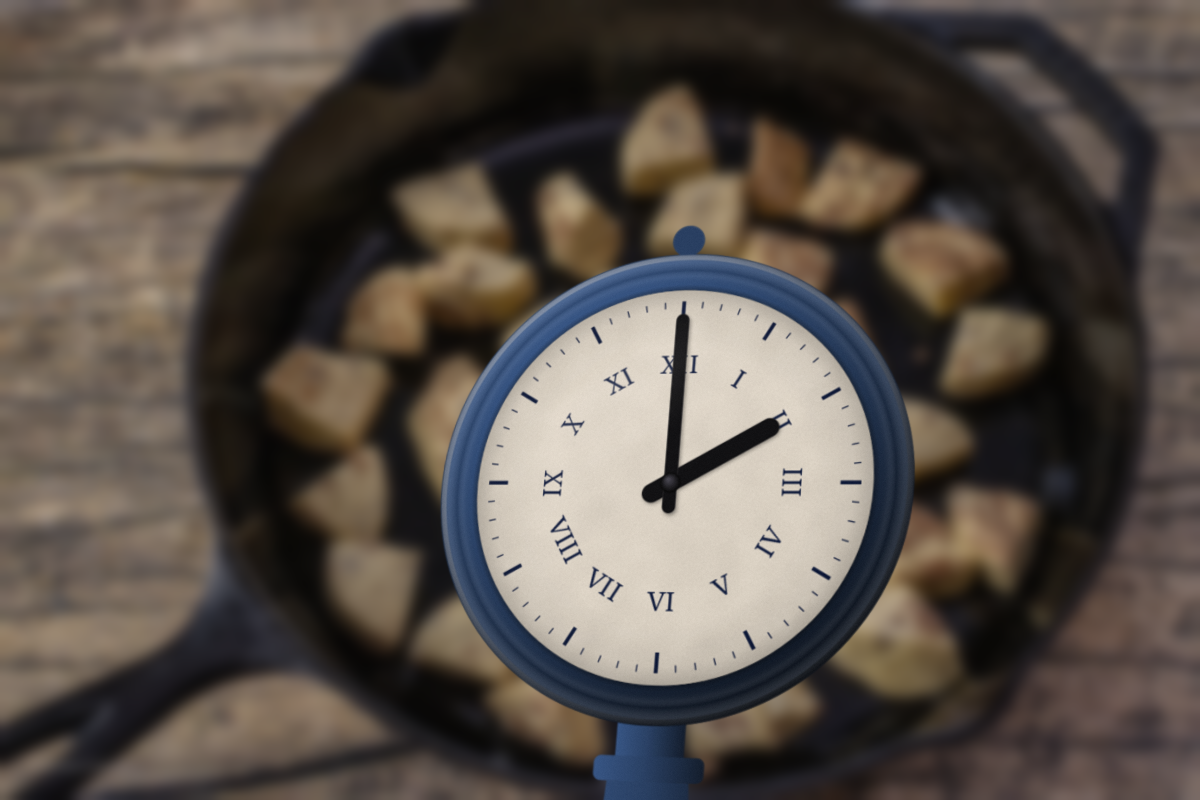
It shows 2.00
